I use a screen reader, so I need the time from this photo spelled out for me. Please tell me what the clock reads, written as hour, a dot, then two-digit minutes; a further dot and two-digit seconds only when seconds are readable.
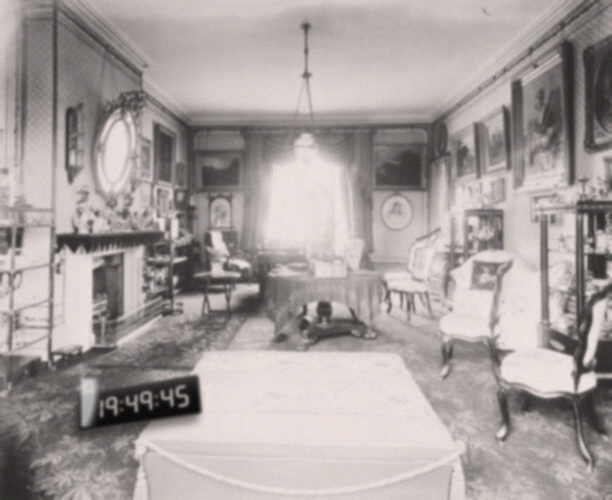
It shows 19.49.45
